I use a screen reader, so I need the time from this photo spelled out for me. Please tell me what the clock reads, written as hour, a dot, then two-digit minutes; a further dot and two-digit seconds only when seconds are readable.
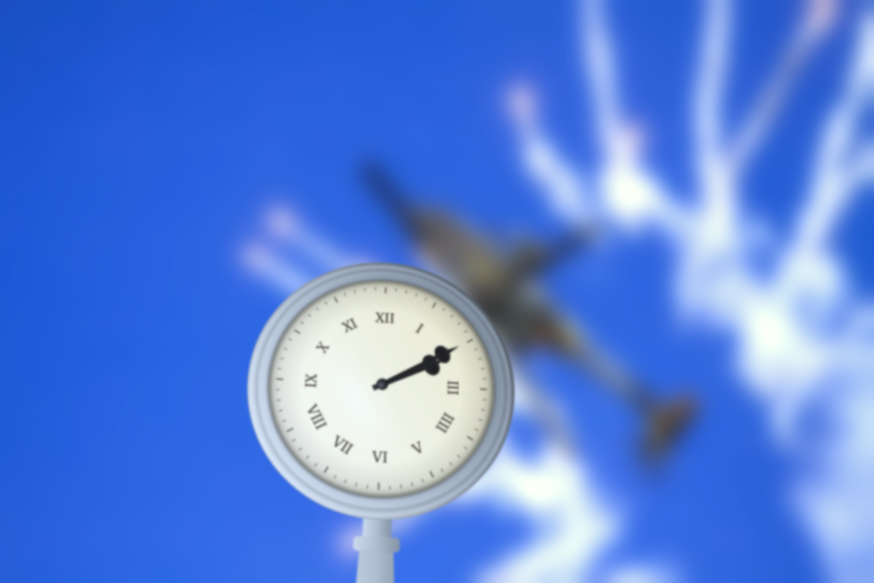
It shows 2.10
